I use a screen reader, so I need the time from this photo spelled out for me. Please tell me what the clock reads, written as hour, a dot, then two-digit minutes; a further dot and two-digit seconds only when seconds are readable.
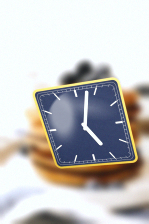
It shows 5.03
